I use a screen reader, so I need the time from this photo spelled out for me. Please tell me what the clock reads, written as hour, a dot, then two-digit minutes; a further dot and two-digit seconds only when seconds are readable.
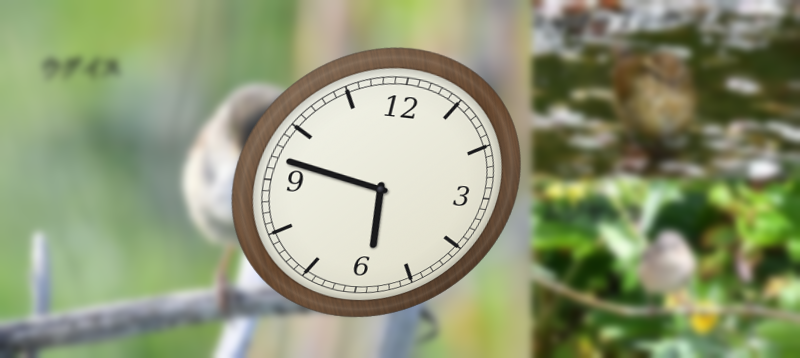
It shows 5.47
